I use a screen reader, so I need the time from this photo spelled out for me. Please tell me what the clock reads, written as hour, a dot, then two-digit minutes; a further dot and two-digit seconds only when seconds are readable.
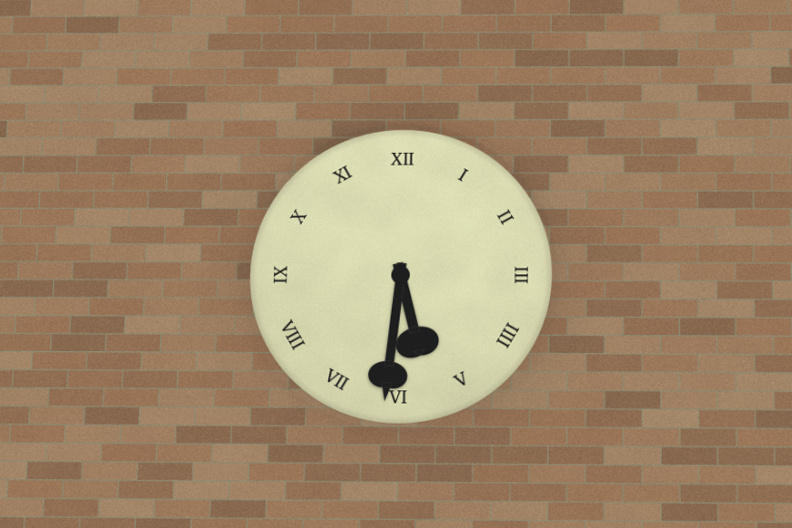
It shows 5.31
